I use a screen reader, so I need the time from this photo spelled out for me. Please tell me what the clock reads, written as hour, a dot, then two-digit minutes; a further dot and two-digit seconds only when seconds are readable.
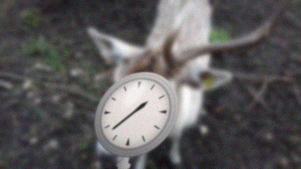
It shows 1.38
